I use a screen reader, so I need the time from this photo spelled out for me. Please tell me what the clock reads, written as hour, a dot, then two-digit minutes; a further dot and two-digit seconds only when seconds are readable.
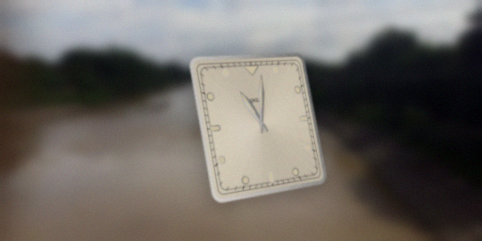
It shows 11.02
